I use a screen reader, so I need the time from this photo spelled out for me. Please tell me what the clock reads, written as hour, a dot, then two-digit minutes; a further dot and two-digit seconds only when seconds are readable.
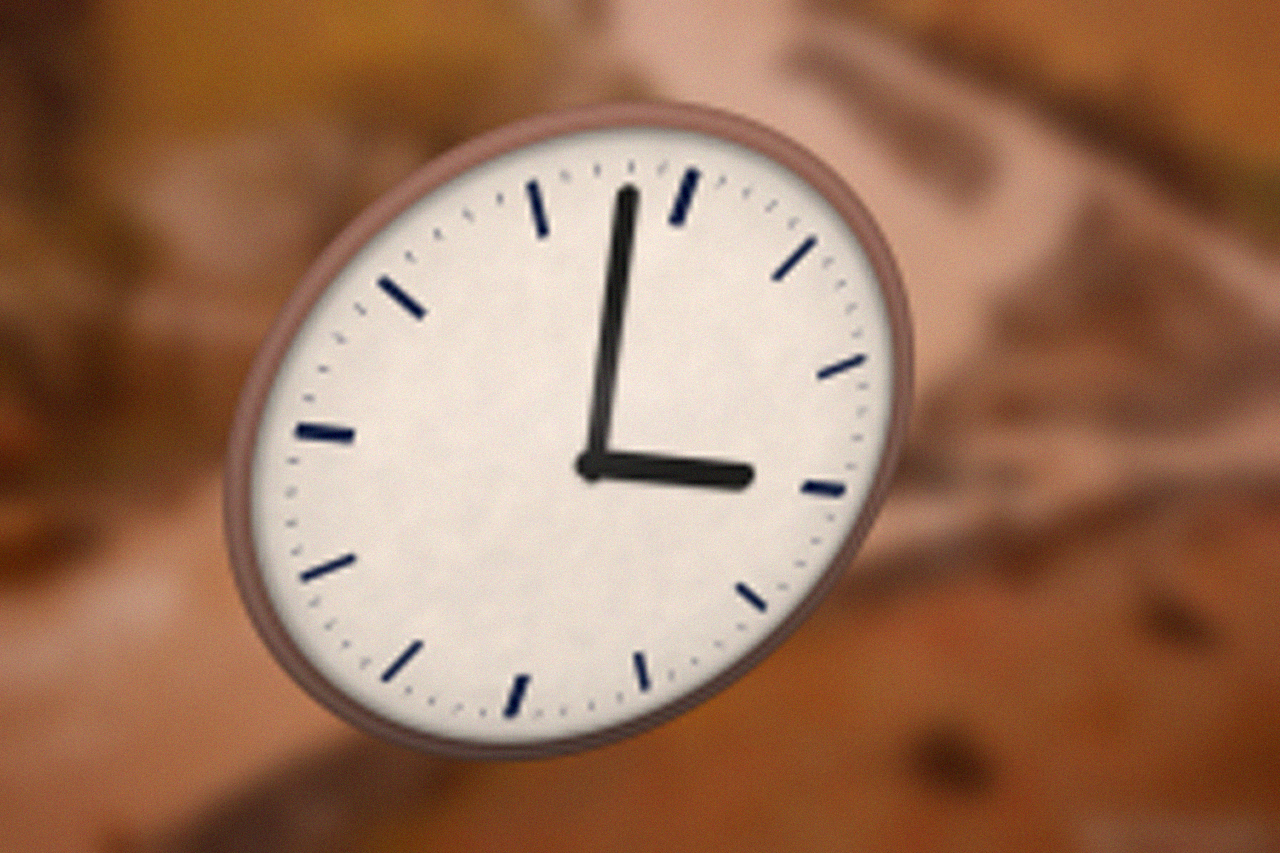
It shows 2.58
